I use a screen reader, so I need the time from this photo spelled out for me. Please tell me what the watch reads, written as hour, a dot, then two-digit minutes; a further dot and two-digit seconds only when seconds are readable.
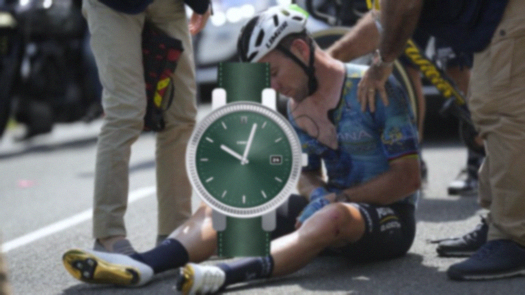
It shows 10.03
